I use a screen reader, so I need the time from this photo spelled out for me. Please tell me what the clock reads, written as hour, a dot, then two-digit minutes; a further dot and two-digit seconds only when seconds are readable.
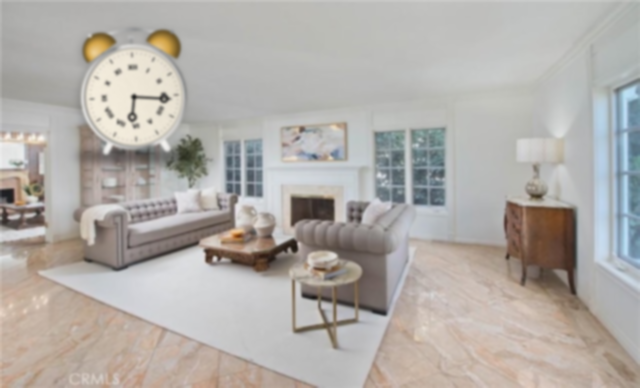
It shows 6.16
